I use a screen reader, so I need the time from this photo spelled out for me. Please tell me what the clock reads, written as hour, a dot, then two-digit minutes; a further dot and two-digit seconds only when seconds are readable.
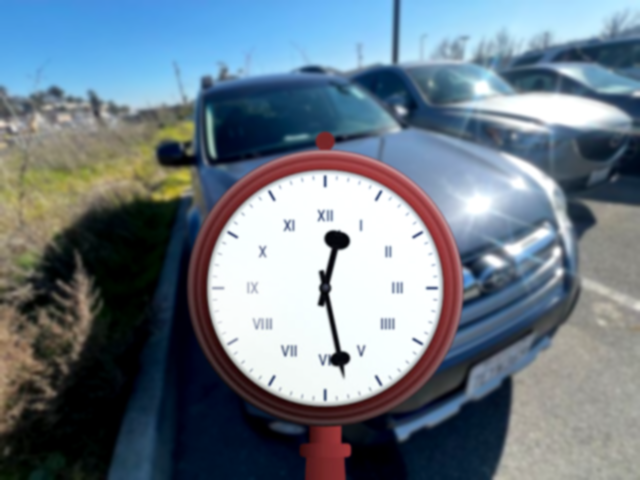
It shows 12.28
